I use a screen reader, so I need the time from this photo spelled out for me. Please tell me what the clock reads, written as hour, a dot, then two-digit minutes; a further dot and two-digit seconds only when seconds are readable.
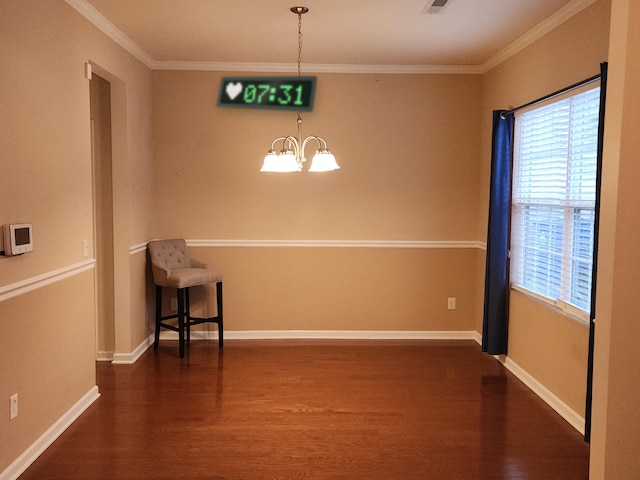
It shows 7.31
